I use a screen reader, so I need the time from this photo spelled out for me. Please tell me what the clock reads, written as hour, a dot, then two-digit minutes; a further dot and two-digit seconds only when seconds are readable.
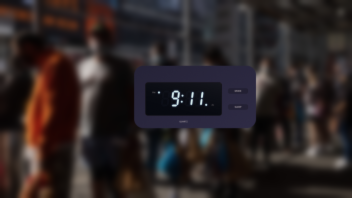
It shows 9.11
